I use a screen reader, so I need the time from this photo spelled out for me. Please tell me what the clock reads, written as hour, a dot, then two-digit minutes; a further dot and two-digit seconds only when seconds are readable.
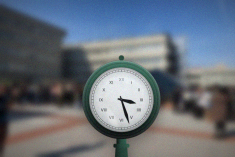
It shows 3.27
